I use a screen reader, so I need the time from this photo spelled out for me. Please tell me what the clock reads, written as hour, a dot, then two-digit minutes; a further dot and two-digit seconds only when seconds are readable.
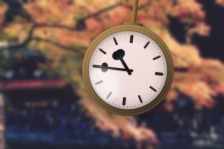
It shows 10.45
